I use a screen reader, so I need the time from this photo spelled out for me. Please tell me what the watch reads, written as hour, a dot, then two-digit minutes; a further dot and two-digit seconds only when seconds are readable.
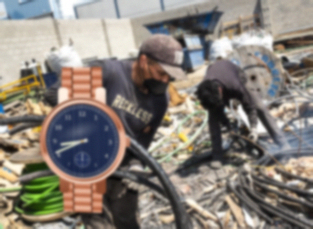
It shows 8.41
